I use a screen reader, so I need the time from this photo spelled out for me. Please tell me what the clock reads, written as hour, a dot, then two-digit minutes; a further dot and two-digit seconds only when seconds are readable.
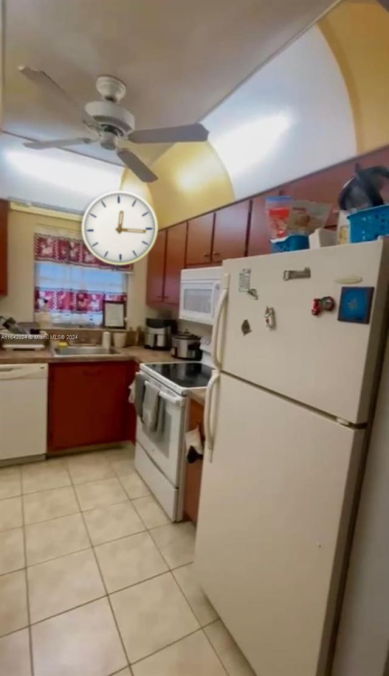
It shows 12.16
